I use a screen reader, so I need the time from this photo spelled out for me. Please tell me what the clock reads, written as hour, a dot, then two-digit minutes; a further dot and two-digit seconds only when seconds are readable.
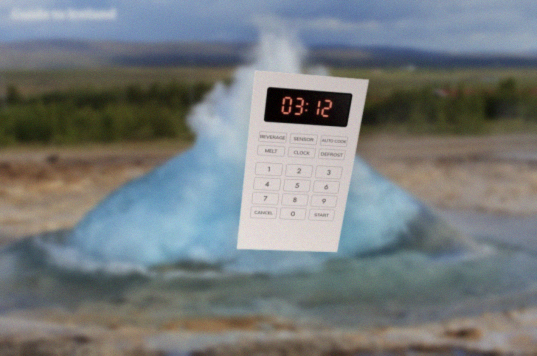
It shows 3.12
